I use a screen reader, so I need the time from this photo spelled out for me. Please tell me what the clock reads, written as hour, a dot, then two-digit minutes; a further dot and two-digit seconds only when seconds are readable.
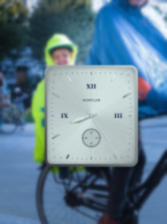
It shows 8.24
